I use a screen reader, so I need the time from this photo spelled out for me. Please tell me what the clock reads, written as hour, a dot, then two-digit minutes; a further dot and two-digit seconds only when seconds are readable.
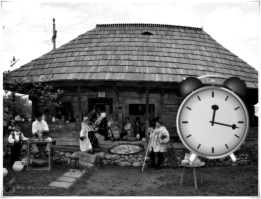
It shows 12.17
